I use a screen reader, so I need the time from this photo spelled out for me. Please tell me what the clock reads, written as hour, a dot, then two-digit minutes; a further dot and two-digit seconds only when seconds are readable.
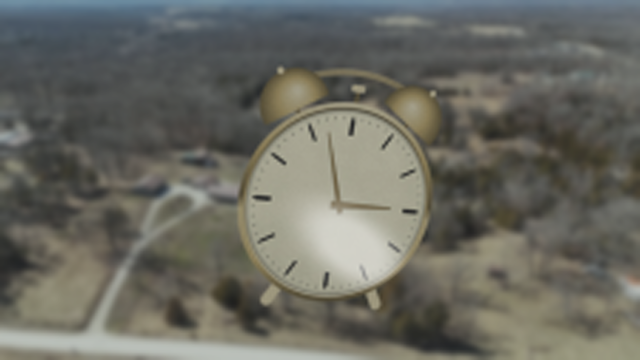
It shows 2.57
